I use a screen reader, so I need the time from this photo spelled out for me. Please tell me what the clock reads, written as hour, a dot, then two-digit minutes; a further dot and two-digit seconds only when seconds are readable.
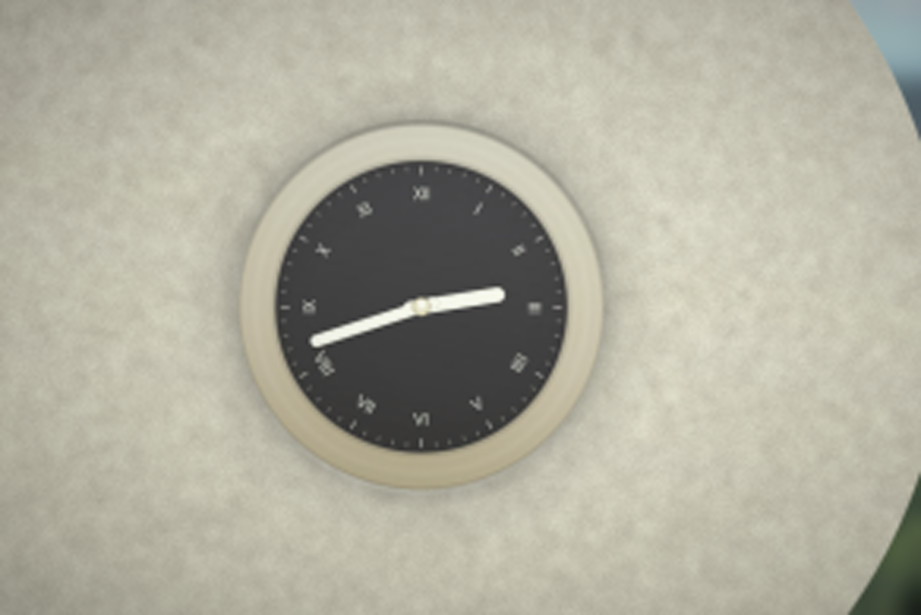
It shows 2.42
